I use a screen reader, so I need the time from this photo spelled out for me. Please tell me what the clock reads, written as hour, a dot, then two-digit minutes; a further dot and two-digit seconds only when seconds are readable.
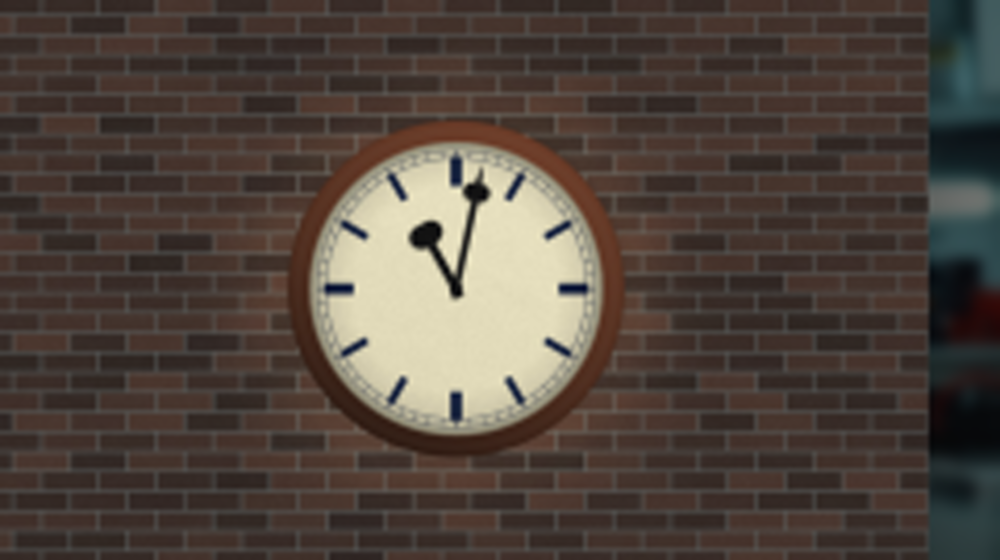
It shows 11.02
